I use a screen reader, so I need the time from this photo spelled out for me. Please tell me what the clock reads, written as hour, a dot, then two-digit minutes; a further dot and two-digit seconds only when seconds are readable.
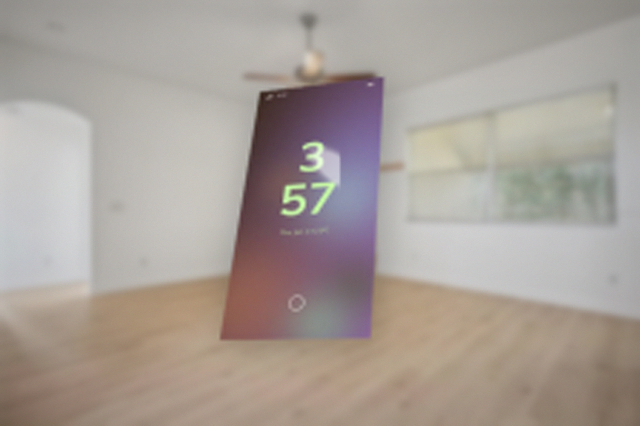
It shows 3.57
